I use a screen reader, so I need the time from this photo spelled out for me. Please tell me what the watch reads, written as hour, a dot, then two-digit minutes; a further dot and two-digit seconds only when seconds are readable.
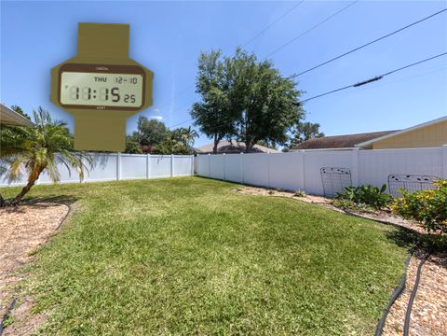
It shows 11.15.25
